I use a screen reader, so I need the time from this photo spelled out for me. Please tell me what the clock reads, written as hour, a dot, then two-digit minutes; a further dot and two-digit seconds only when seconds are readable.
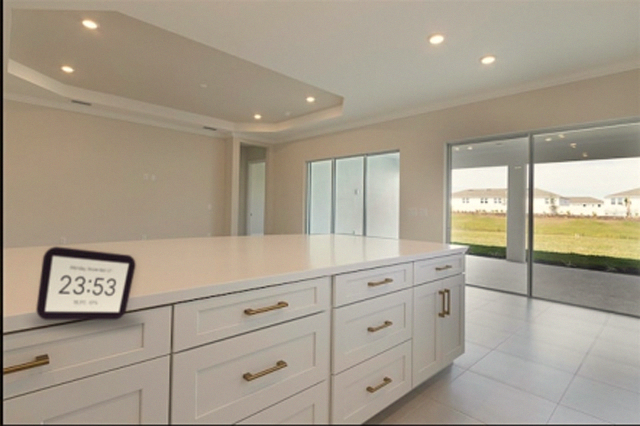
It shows 23.53
